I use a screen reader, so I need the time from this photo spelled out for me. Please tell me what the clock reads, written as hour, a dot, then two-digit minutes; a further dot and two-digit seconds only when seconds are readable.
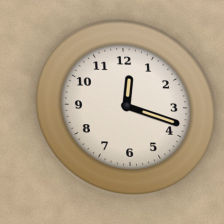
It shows 12.18
